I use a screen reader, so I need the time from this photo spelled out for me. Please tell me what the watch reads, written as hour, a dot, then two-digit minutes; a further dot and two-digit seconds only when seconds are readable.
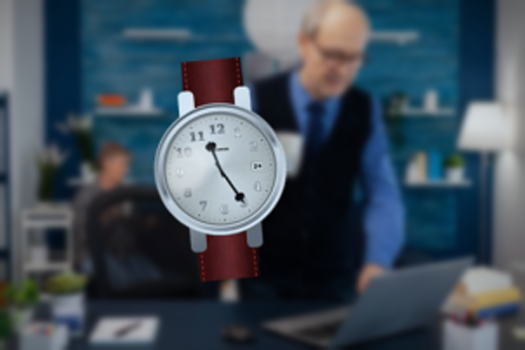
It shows 11.25
